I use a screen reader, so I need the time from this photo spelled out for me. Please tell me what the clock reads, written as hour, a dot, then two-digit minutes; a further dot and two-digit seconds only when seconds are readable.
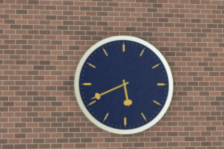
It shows 5.41
